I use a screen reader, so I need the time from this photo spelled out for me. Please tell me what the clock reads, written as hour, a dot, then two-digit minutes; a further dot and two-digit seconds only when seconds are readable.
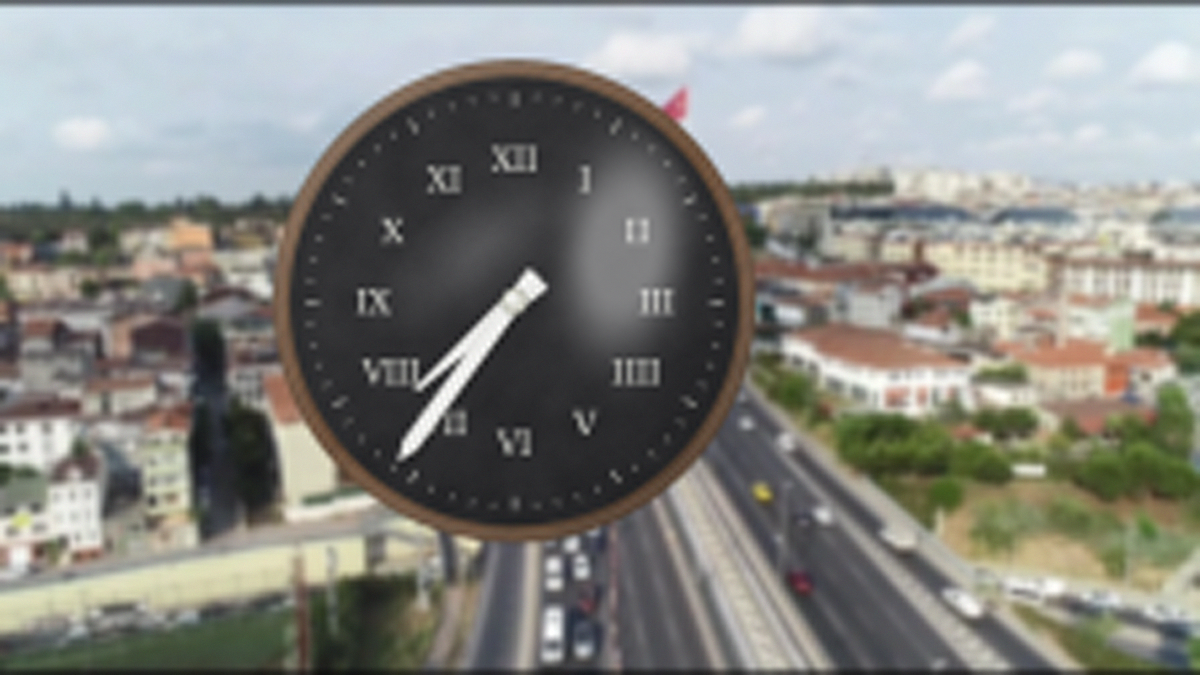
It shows 7.36
